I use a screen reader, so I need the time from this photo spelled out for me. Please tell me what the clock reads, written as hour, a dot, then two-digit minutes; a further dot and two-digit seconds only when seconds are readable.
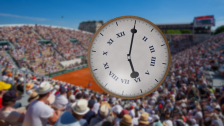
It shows 6.05
